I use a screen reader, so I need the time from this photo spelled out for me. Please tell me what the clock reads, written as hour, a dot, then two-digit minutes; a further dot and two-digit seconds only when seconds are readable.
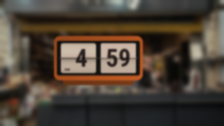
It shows 4.59
